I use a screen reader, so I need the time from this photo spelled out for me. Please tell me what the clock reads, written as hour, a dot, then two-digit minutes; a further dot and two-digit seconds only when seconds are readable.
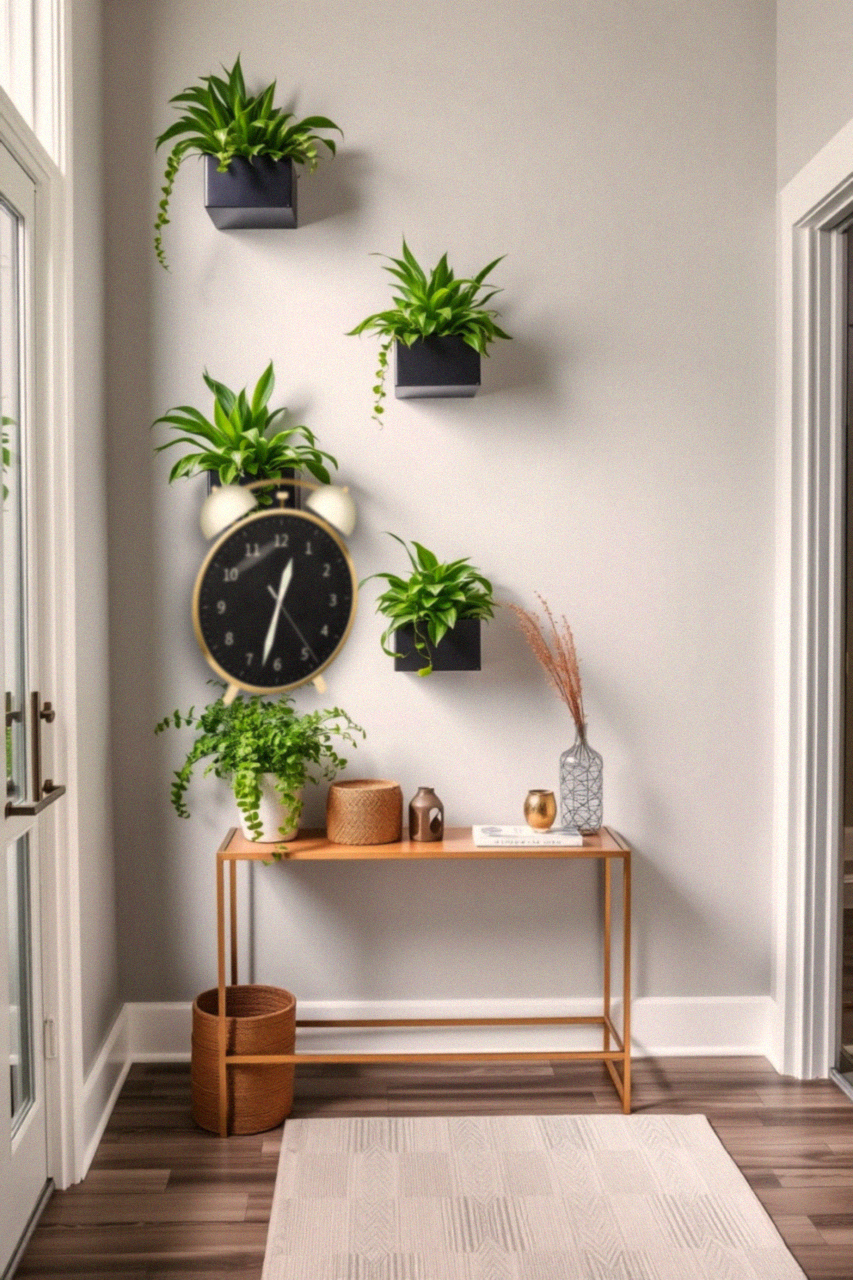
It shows 12.32.24
